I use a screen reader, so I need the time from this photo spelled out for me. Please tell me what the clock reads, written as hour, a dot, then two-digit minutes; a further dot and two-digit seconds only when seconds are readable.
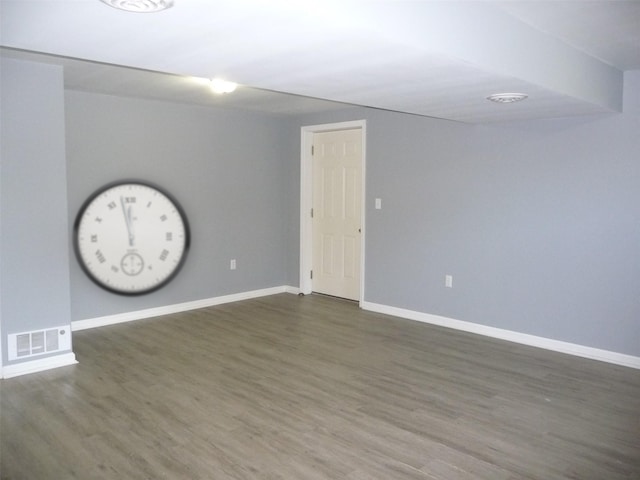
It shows 11.58
